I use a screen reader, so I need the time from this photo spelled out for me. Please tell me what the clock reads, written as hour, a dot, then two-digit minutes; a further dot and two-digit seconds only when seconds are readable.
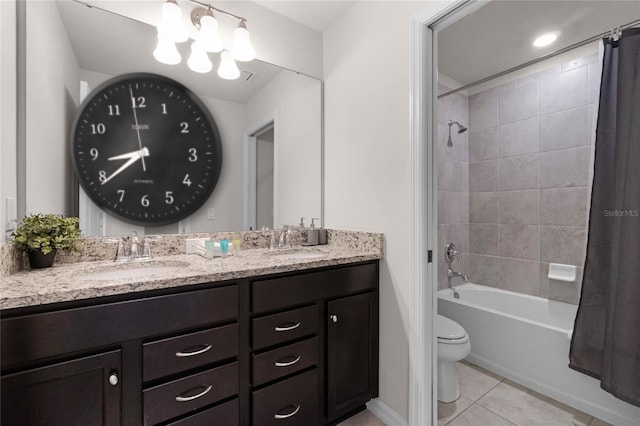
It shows 8.38.59
